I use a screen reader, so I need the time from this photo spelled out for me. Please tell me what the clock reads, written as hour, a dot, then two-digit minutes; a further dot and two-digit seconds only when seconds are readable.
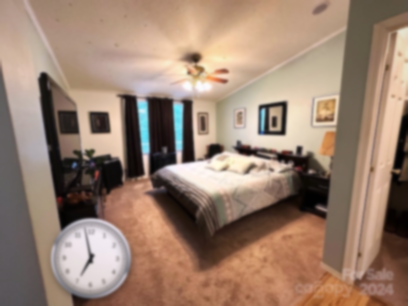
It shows 6.58
